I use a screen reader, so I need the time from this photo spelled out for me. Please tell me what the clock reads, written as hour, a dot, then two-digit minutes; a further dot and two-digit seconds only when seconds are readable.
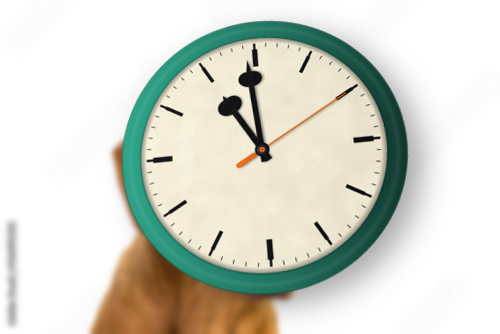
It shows 10.59.10
